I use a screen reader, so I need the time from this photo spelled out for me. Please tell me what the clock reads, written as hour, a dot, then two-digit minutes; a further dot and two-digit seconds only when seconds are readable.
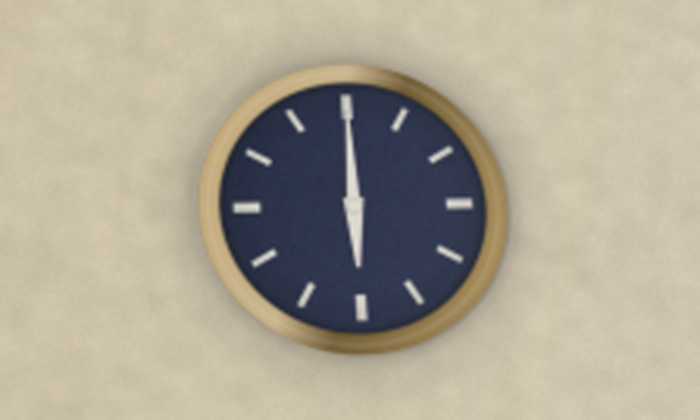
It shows 6.00
